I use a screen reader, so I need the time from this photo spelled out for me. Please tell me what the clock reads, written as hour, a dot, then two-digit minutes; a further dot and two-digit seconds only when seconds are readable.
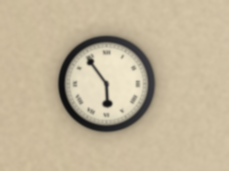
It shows 5.54
